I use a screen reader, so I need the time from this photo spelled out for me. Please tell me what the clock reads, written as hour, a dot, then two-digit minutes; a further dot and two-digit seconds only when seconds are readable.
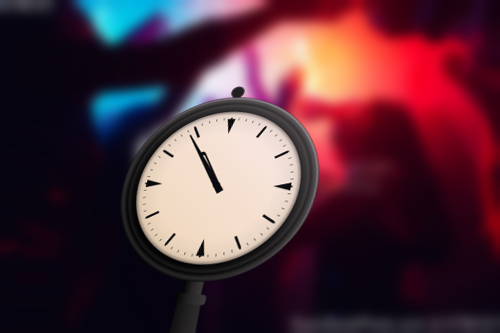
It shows 10.54
